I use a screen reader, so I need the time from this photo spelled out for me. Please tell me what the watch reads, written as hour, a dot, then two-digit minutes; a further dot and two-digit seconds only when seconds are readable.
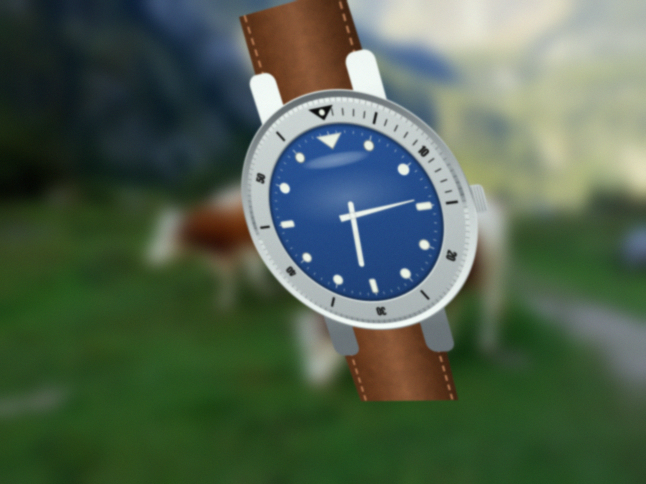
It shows 6.14
